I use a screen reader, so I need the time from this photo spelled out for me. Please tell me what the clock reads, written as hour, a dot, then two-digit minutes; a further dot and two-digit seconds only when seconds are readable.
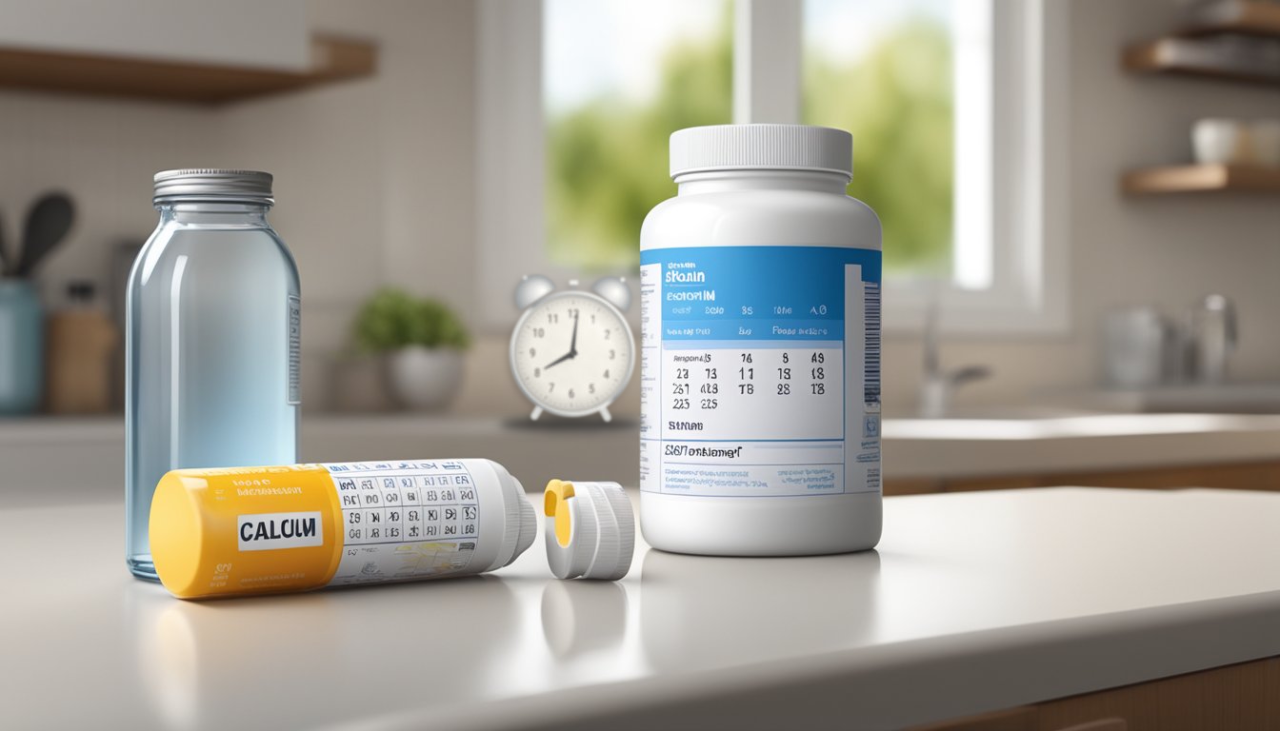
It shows 8.01
